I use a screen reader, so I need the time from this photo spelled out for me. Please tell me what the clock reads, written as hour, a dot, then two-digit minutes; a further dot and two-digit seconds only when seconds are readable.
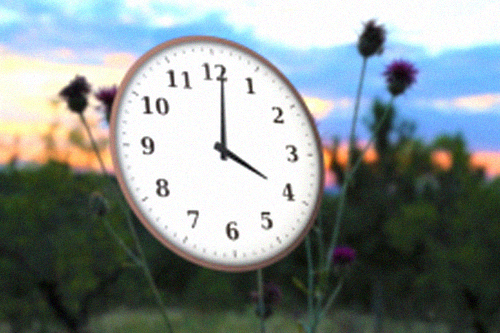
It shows 4.01
